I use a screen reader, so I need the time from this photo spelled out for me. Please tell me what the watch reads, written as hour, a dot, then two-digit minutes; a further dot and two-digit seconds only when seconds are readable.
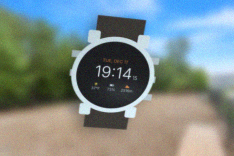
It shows 19.14
